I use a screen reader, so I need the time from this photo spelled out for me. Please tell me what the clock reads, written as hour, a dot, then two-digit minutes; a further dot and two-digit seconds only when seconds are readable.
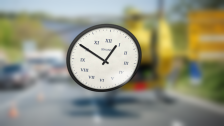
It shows 12.50
